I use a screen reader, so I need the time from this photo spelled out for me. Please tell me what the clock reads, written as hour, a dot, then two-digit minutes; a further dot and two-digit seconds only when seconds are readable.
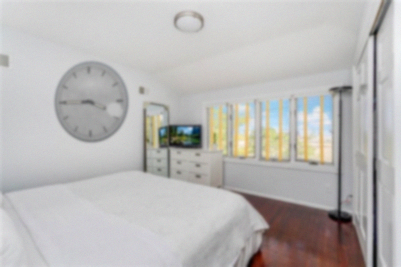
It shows 3.45
